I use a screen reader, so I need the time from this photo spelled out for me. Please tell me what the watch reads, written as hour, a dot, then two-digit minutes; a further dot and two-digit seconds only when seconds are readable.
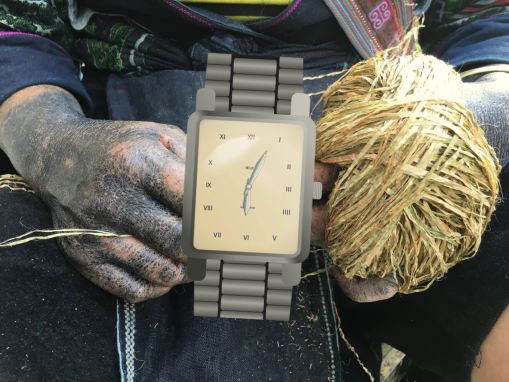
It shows 6.04
